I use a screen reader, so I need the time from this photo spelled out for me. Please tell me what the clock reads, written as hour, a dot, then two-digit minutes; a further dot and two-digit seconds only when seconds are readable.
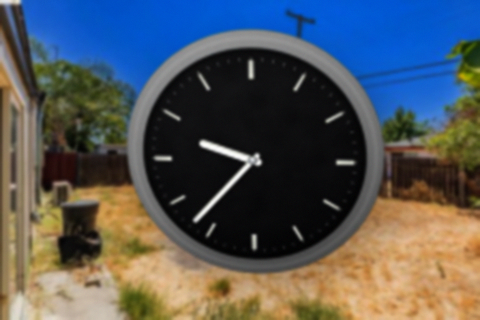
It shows 9.37
